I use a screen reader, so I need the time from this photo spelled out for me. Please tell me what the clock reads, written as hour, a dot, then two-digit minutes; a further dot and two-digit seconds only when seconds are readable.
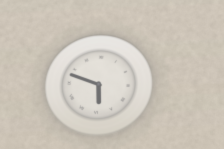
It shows 5.48
